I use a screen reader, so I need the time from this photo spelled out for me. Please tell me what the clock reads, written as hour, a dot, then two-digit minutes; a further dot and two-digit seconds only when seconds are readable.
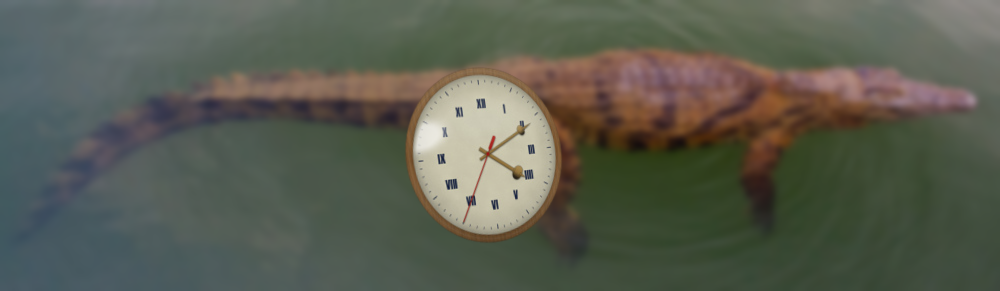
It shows 4.10.35
